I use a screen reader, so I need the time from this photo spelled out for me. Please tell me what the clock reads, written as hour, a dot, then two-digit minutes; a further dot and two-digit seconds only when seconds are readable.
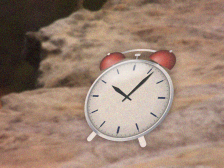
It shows 10.06
